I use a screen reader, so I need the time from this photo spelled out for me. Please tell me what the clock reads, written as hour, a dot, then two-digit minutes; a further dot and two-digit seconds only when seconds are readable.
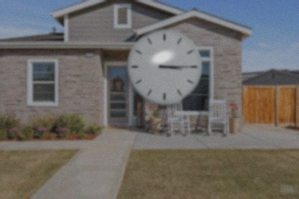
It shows 3.15
